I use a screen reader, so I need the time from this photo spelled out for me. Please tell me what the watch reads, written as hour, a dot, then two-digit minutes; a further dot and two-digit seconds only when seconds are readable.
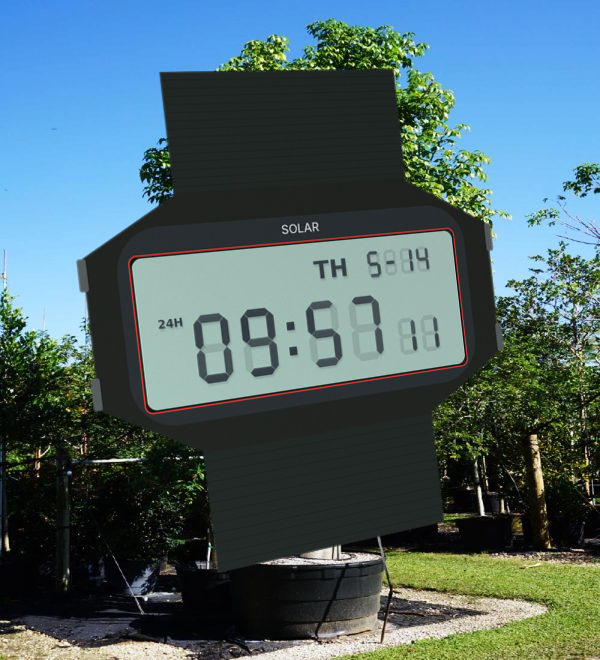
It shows 9.57.11
